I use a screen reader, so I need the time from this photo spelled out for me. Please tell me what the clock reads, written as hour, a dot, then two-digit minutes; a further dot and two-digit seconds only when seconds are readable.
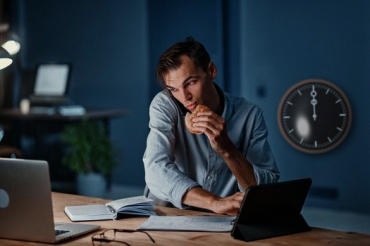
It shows 12.00
